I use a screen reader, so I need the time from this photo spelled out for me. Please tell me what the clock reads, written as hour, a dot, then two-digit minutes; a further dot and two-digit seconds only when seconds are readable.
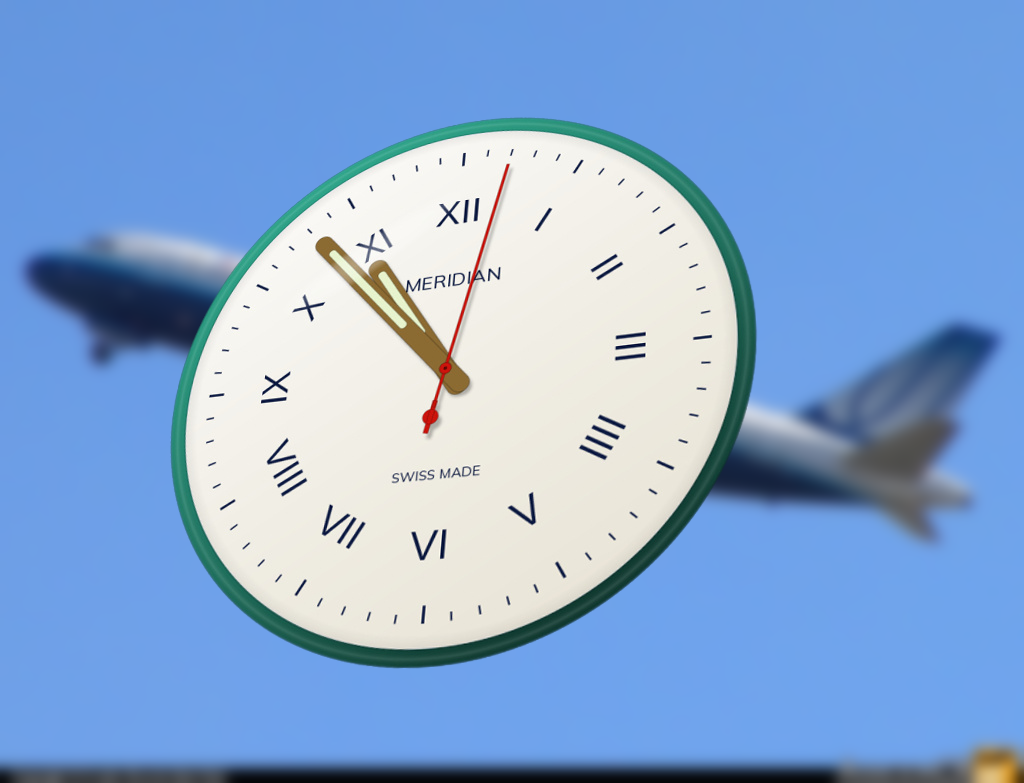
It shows 10.53.02
